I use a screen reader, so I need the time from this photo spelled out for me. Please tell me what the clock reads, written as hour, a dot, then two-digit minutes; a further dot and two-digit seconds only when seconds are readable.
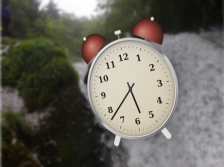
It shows 5.38
